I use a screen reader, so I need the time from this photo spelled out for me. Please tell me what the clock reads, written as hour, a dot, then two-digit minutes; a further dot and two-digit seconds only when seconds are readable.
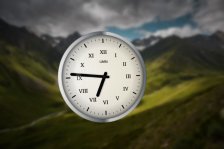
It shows 6.46
